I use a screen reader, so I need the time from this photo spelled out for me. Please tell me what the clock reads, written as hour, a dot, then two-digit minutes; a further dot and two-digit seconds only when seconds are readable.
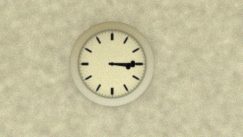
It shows 3.15
